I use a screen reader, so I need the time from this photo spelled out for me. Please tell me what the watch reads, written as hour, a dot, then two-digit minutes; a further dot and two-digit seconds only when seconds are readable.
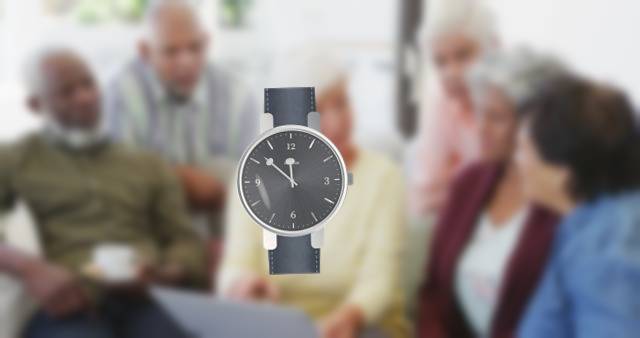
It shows 11.52
